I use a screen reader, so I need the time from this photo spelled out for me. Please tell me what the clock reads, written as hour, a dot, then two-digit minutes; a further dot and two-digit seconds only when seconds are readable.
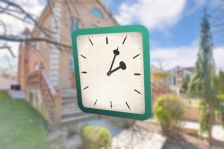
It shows 2.04
